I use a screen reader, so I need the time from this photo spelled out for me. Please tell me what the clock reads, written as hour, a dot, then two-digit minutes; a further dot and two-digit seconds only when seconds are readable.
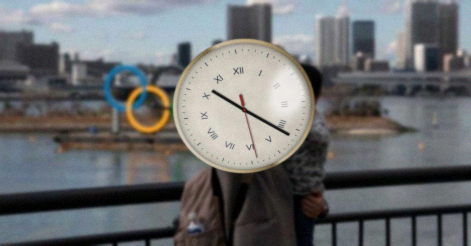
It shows 10.21.29
